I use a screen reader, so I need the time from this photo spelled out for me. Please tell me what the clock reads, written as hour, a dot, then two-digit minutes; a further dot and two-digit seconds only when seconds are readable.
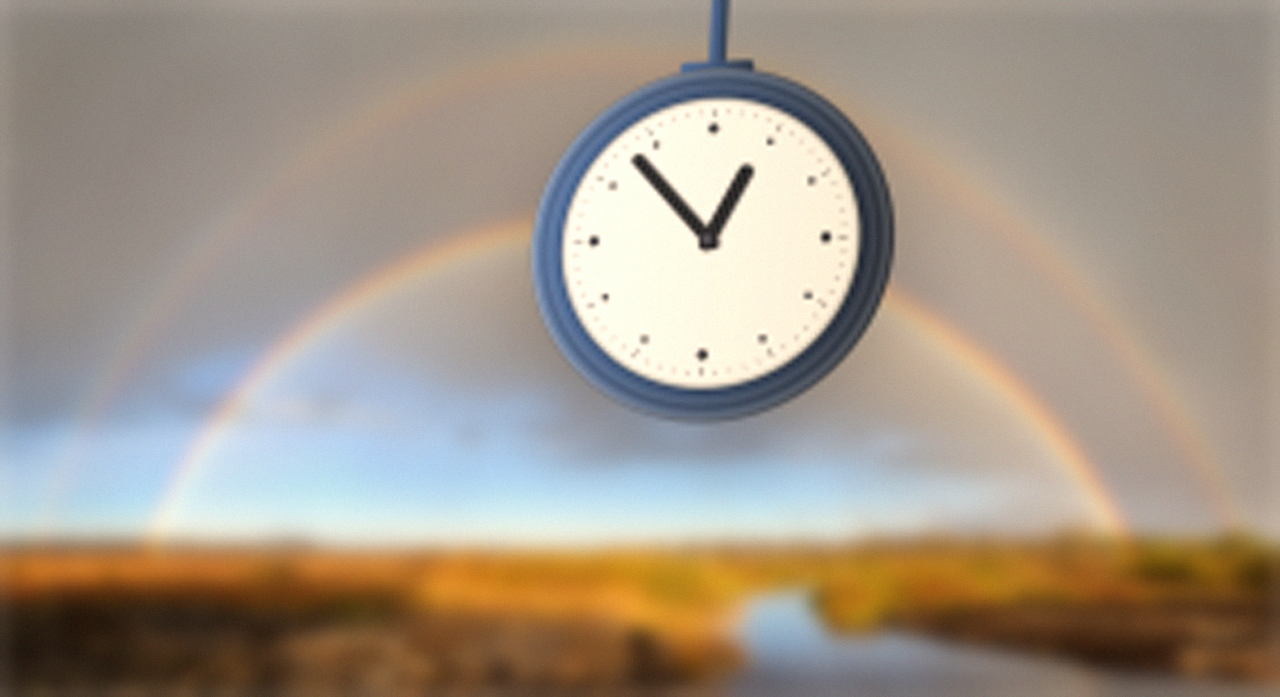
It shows 12.53
